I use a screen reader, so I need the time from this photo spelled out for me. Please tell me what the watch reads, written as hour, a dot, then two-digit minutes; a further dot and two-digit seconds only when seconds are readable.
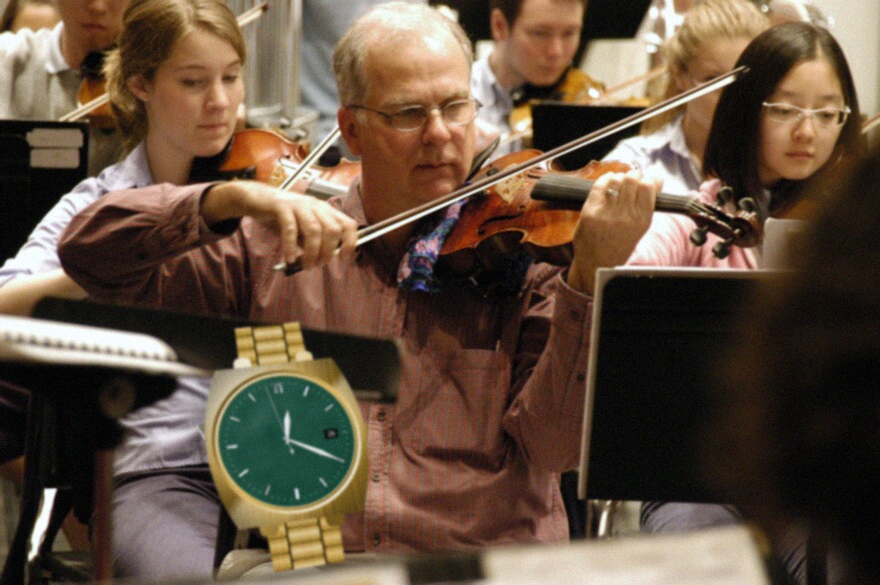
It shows 12.19.58
